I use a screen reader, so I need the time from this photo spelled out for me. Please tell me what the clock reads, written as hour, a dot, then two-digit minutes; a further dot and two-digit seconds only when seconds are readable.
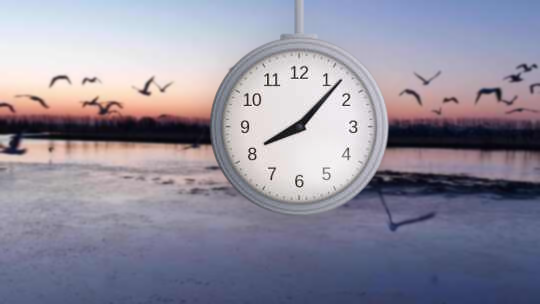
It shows 8.07
